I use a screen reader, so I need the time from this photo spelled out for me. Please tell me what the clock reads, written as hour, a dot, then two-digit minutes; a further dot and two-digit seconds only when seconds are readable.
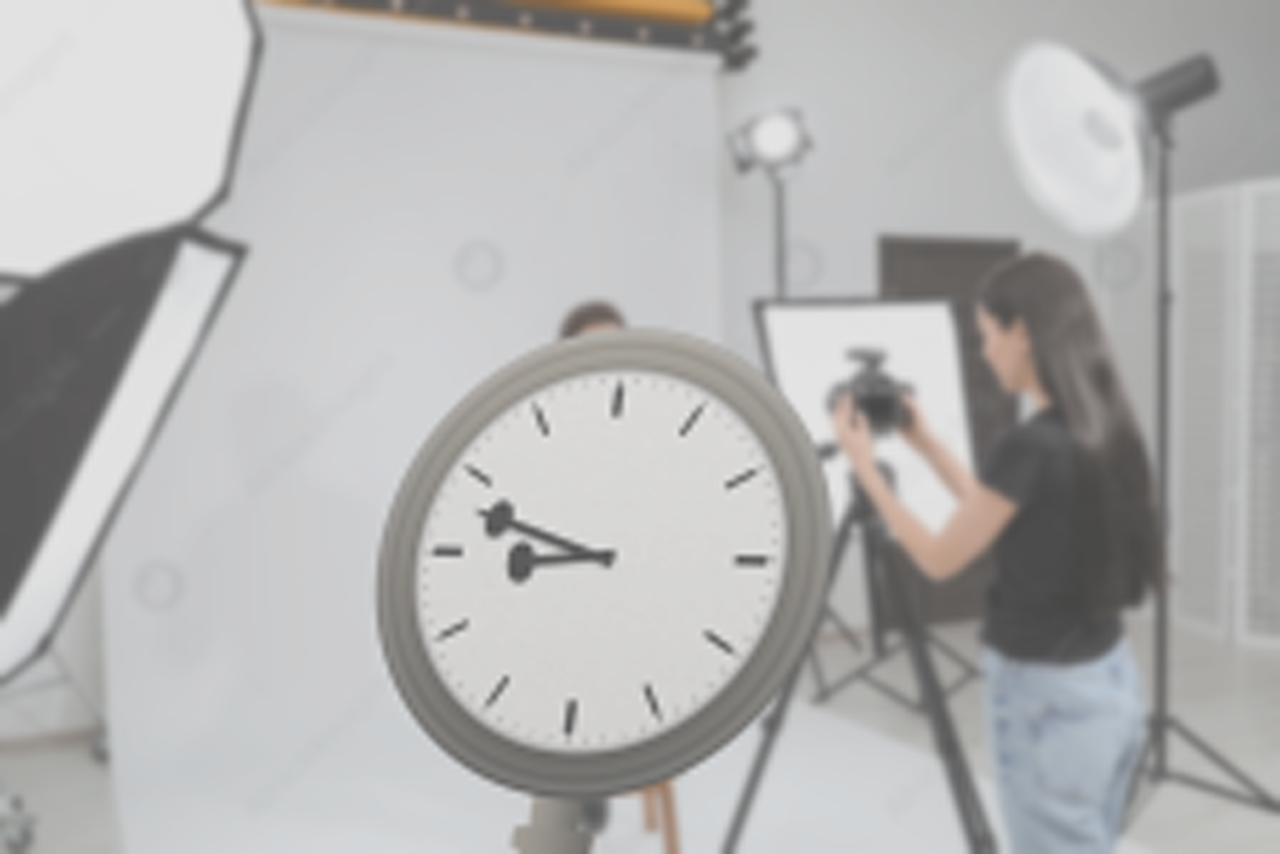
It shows 8.48
